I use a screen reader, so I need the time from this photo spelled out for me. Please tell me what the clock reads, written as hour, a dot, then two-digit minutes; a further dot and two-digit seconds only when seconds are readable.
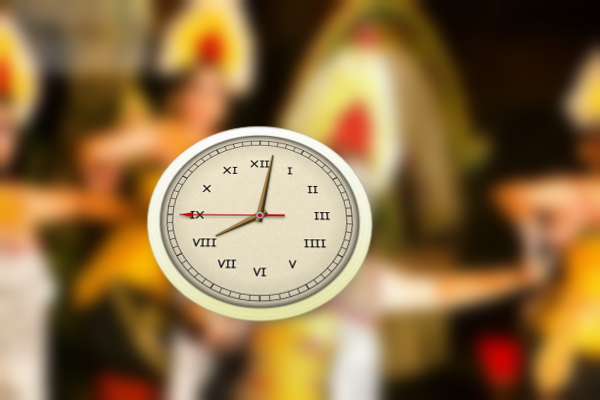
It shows 8.01.45
